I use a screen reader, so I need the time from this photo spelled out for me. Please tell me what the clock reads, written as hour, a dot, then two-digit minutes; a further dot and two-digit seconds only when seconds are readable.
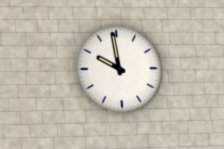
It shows 9.59
